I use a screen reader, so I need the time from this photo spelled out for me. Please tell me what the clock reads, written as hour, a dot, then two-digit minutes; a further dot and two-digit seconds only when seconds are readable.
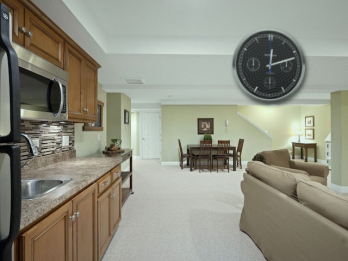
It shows 12.12
